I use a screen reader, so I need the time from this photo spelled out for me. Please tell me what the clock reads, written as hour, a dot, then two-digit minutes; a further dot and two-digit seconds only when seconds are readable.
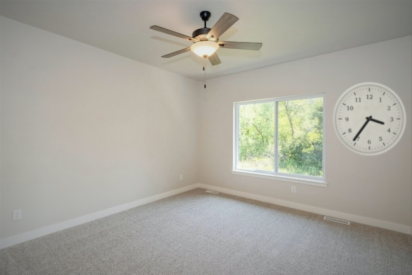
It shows 3.36
